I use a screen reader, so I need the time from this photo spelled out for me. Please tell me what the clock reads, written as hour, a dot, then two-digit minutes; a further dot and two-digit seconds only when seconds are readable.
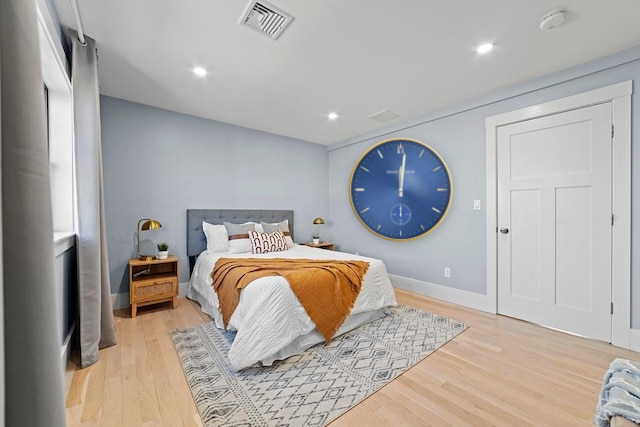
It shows 12.01
